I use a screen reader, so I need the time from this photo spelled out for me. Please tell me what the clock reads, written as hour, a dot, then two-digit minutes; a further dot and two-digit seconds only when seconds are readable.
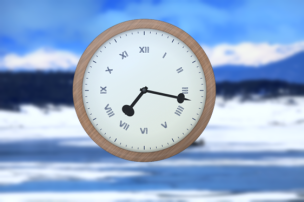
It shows 7.17
